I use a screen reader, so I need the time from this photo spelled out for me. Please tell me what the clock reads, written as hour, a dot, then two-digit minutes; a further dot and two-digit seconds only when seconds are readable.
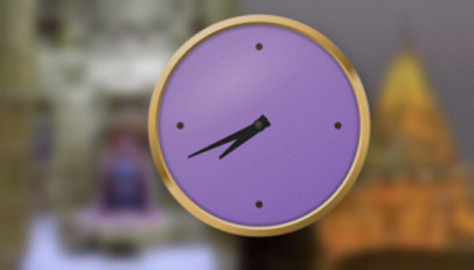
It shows 7.41
